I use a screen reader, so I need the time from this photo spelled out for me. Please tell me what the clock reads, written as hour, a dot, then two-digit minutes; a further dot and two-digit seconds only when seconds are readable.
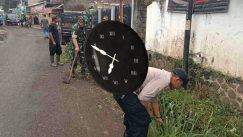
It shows 6.49
